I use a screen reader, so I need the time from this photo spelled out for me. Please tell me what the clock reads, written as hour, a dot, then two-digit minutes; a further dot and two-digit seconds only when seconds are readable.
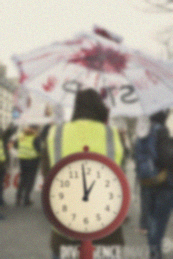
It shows 12.59
